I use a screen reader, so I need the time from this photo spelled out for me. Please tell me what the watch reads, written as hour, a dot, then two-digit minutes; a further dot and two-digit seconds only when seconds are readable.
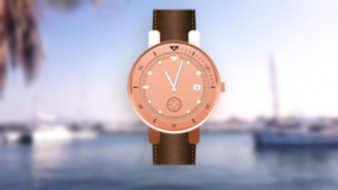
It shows 11.03
